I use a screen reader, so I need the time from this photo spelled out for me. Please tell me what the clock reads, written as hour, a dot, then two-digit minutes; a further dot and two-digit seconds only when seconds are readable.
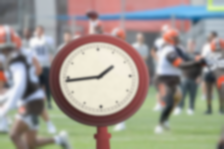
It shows 1.44
